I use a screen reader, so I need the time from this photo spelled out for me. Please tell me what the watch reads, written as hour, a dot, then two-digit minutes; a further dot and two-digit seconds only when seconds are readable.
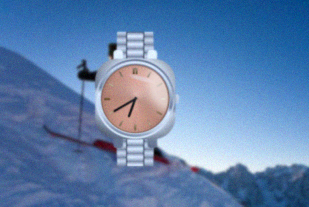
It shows 6.40
